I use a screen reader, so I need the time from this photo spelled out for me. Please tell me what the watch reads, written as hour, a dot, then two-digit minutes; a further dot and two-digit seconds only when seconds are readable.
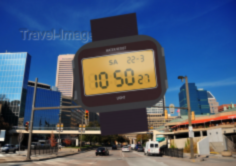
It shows 10.50.27
